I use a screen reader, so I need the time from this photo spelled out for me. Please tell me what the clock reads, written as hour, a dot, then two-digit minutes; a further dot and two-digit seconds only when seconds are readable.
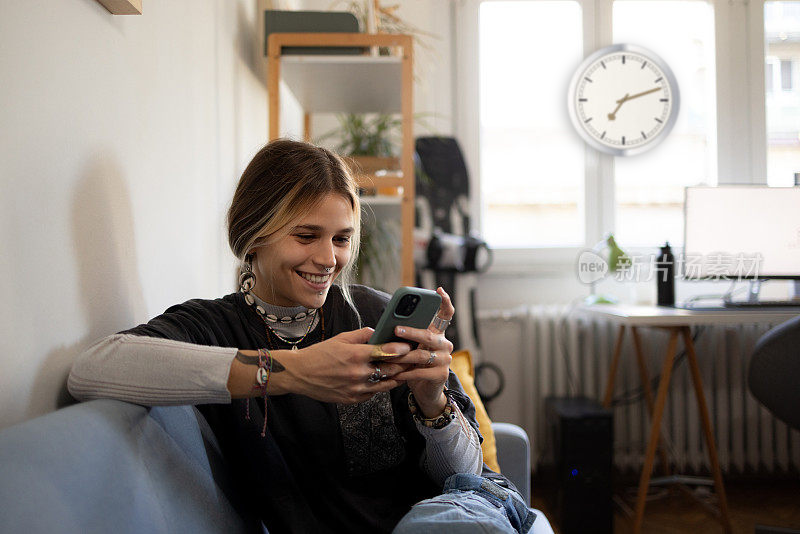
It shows 7.12
